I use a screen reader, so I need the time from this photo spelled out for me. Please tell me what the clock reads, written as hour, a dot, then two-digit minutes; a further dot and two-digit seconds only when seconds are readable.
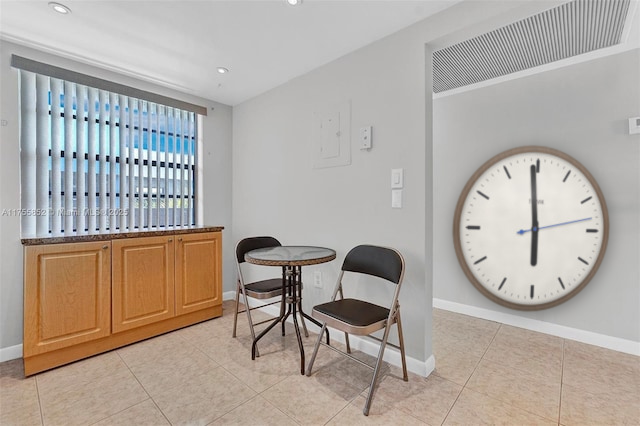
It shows 5.59.13
